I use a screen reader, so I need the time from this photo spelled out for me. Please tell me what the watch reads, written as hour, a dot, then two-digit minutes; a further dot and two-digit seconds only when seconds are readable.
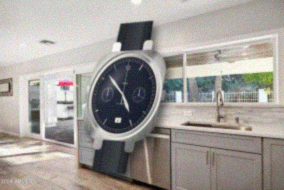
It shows 4.52
